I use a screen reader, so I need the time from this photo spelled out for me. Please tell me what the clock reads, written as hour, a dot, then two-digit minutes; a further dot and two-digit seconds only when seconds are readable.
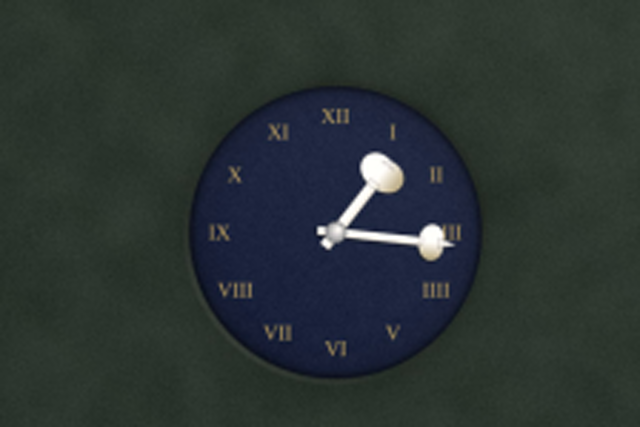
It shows 1.16
